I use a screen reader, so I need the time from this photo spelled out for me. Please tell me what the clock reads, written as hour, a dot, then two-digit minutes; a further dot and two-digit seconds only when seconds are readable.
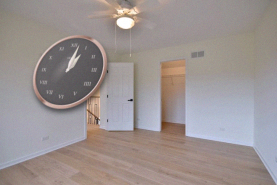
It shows 1.02
